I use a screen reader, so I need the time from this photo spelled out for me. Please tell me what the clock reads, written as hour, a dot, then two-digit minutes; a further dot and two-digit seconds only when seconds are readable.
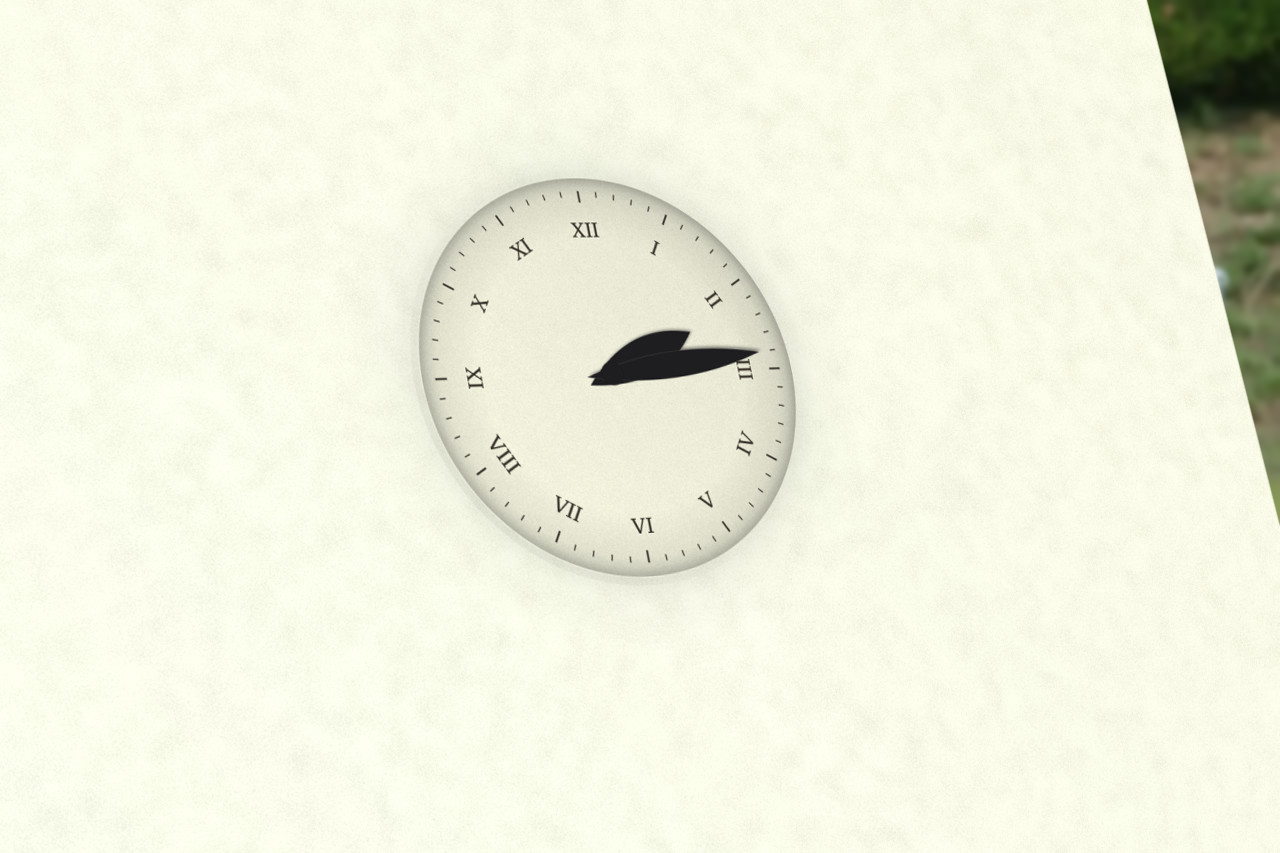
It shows 2.14
